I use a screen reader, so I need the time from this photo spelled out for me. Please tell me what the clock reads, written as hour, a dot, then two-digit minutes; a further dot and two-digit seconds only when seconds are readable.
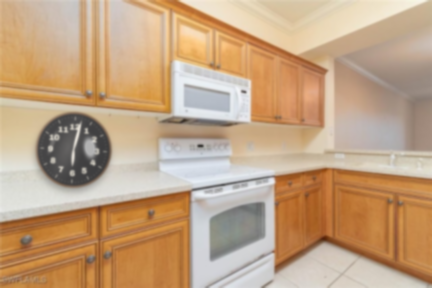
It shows 6.02
